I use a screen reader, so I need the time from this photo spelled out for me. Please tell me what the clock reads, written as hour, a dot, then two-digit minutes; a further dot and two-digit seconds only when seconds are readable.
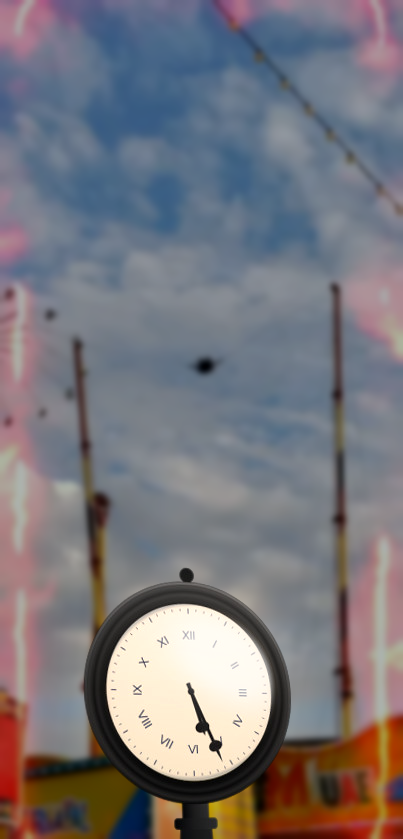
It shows 5.26
